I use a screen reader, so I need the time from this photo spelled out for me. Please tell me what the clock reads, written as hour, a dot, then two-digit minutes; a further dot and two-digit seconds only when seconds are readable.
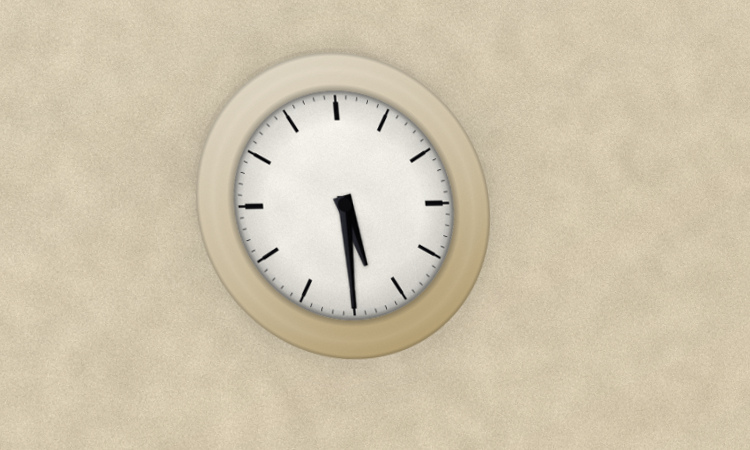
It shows 5.30
